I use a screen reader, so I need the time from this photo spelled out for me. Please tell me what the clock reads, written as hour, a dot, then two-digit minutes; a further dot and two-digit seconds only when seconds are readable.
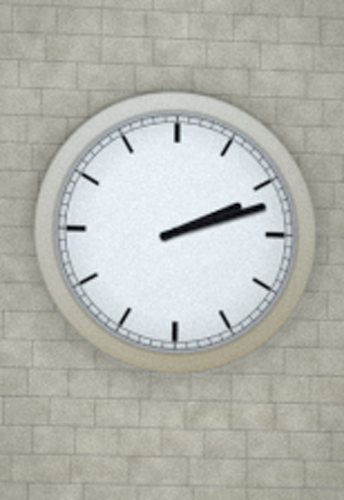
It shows 2.12
